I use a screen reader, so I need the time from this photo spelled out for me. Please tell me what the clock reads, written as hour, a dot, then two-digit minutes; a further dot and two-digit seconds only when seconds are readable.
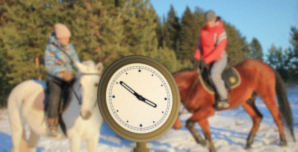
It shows 3.51
